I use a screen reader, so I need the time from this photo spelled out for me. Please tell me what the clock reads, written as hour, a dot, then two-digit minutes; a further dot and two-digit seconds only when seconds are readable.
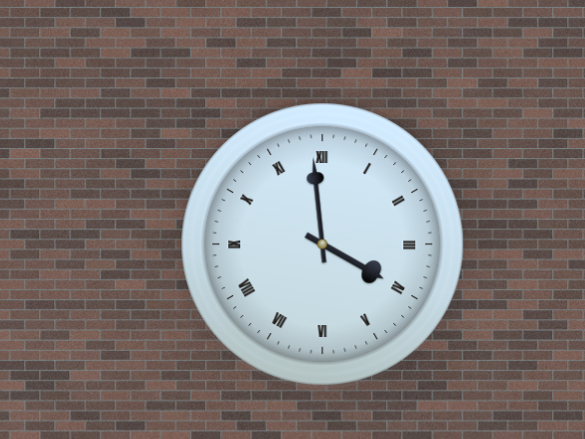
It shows 3.59
